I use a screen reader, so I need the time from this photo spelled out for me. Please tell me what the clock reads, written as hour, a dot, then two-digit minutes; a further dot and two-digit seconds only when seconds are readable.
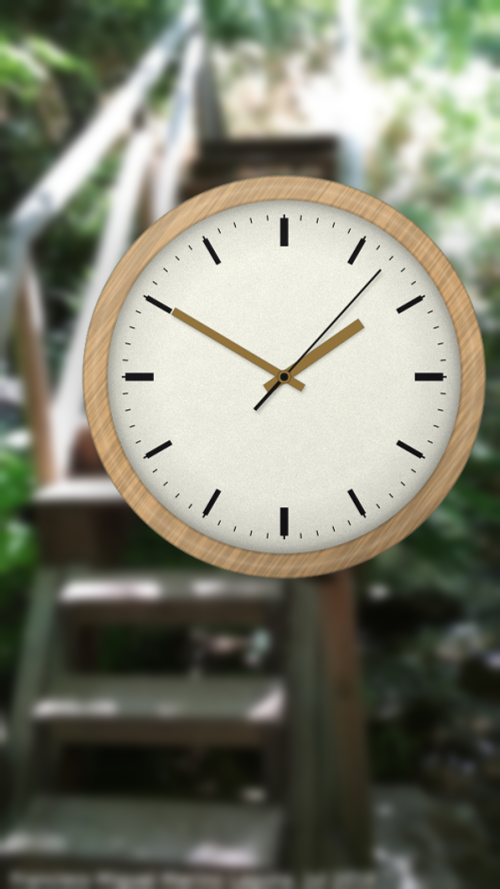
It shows 1.50.07
